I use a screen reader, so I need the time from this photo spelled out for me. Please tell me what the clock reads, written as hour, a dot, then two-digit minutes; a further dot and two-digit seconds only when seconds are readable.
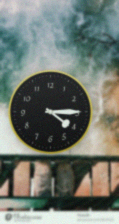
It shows 4.15
